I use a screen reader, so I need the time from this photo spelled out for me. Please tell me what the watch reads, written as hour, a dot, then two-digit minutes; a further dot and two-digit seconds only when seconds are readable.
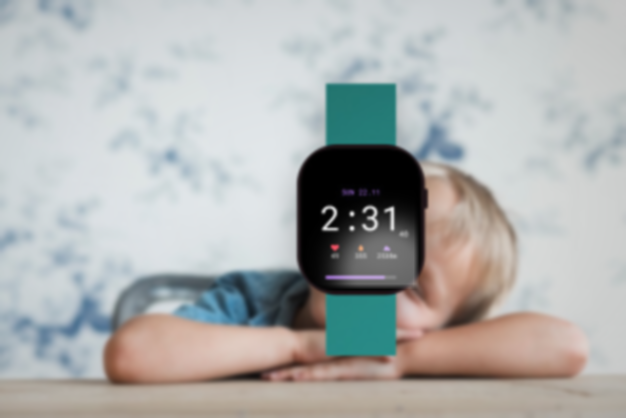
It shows 2.31
